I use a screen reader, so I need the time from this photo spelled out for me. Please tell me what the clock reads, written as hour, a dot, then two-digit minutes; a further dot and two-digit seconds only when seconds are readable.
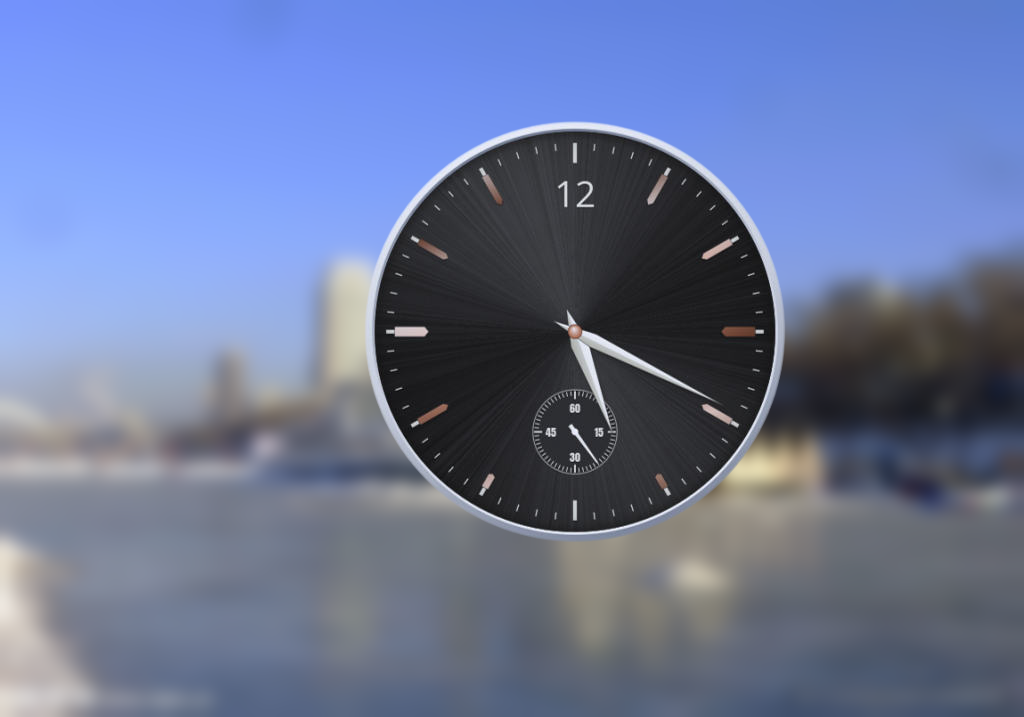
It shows 5.19.24
